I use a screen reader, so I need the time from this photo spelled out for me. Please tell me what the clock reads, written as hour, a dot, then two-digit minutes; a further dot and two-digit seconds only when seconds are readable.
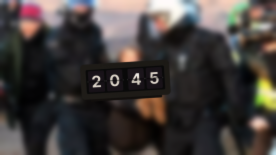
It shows 20.45
